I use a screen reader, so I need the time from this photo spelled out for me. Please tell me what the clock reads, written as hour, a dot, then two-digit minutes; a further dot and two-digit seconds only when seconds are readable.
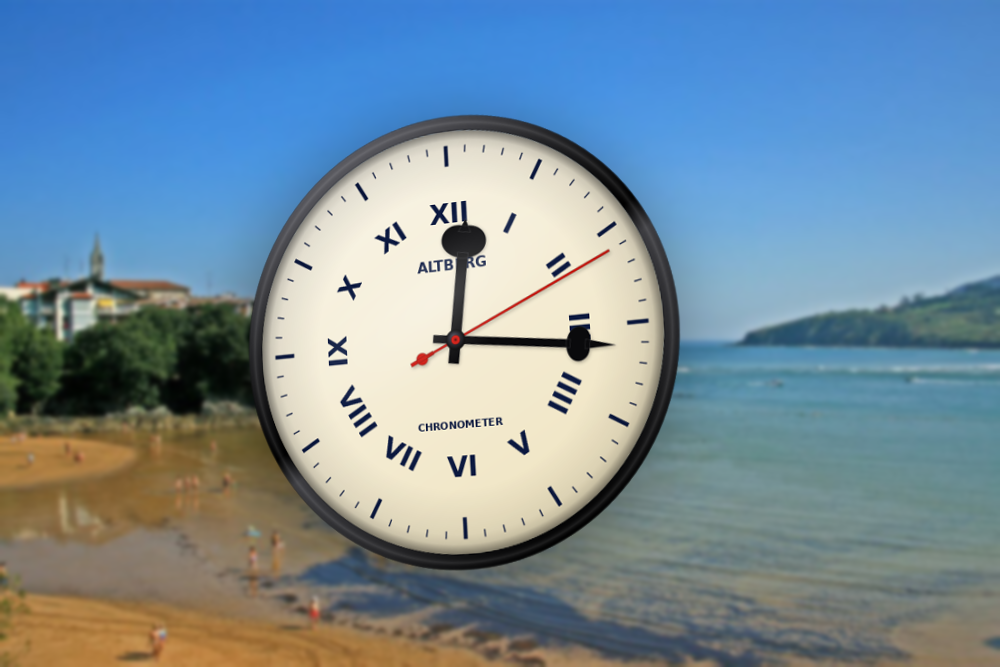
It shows 12.16.11
